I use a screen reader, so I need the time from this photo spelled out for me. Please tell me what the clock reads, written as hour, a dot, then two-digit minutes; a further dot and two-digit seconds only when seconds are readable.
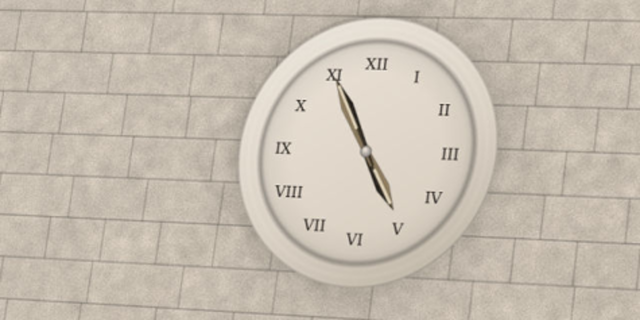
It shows 4.55
